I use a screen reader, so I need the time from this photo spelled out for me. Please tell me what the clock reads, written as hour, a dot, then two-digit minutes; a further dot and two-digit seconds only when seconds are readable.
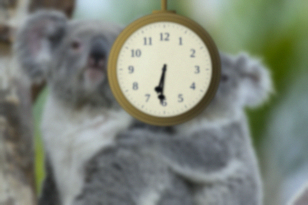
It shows 6.31
